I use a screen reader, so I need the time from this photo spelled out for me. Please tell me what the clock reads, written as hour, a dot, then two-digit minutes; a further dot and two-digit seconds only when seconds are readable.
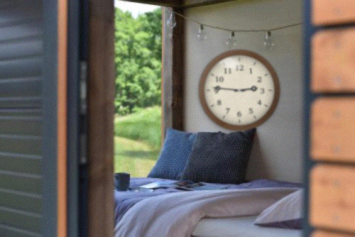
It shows 2.46
